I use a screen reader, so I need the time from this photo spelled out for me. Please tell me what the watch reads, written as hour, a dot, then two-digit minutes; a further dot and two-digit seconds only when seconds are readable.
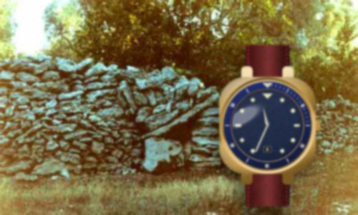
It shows 11.34
